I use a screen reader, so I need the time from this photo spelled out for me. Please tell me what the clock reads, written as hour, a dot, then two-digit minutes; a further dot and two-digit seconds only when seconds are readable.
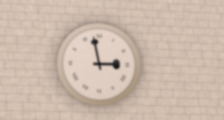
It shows 2.58
